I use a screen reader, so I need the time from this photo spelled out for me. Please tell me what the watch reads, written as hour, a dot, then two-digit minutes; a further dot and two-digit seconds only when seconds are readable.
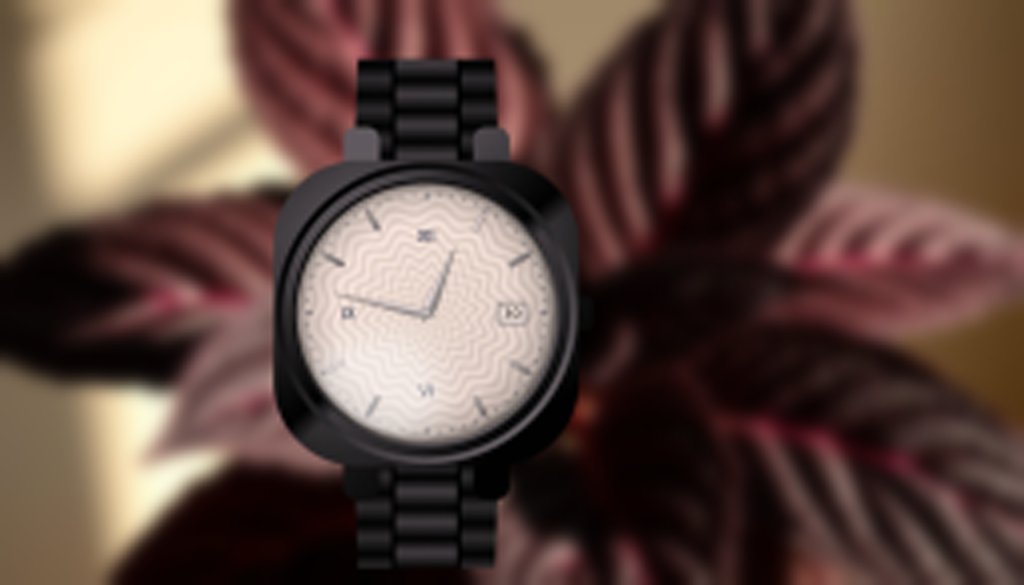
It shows 12.47
